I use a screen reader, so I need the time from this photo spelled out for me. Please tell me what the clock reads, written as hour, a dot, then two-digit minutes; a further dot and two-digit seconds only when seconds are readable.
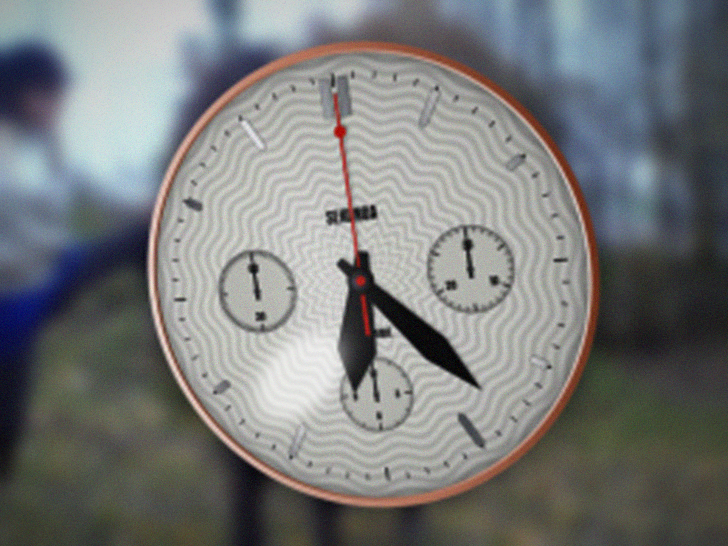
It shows 6.23
